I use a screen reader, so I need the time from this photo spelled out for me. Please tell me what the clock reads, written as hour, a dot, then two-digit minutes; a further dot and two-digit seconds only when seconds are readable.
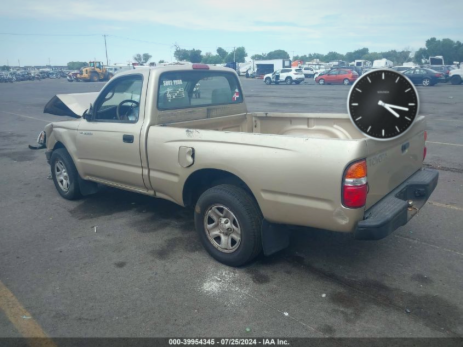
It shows 4.17
